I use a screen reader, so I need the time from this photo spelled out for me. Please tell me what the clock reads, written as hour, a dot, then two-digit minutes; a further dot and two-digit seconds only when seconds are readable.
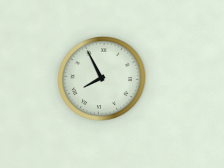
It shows 7.55
